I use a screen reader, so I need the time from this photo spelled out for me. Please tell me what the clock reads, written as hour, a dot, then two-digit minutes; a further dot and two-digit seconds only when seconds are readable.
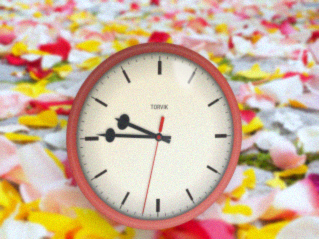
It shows 9.45.32
